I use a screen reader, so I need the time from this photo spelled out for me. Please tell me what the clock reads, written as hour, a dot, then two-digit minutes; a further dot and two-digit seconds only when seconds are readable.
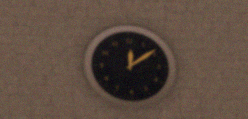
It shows 12.09
